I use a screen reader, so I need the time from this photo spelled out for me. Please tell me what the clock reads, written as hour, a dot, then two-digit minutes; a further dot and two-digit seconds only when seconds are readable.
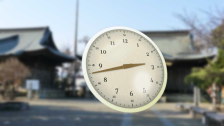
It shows 2.43
